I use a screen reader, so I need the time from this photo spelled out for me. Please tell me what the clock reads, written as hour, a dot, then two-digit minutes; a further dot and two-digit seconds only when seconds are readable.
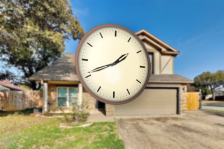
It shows 1.41
